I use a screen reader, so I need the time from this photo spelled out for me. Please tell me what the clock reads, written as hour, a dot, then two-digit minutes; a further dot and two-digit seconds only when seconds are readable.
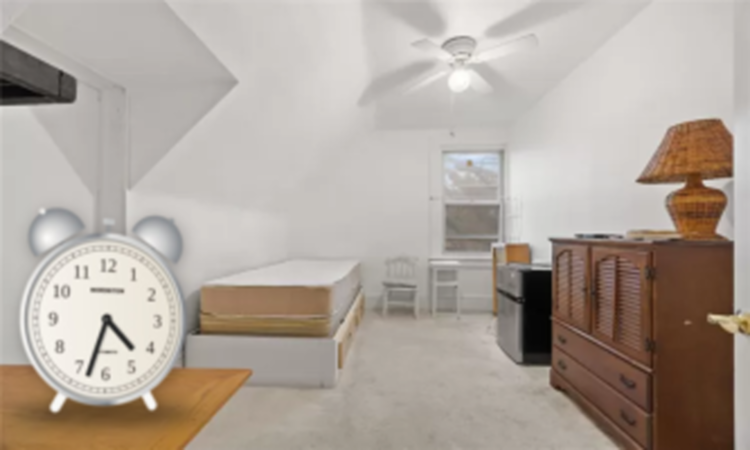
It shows 4.33
